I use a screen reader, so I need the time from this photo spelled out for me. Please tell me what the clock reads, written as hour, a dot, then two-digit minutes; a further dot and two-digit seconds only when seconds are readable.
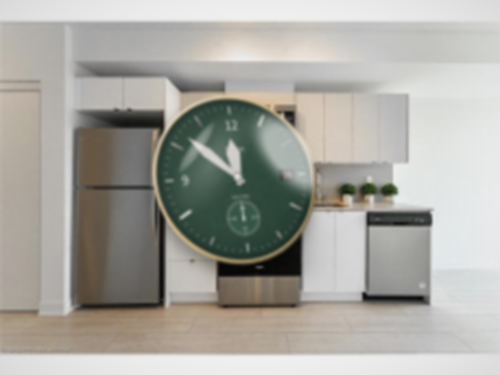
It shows 11.52
